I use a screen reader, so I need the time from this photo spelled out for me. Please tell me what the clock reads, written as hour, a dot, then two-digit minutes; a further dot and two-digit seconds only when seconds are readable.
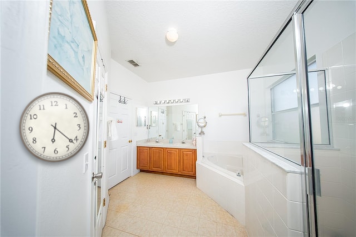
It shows 6.22
